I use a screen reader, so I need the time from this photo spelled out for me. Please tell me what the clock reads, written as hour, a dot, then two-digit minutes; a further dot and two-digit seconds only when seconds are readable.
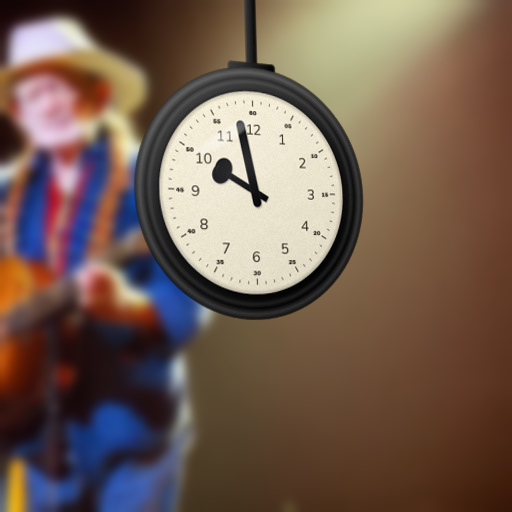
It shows 9.58
